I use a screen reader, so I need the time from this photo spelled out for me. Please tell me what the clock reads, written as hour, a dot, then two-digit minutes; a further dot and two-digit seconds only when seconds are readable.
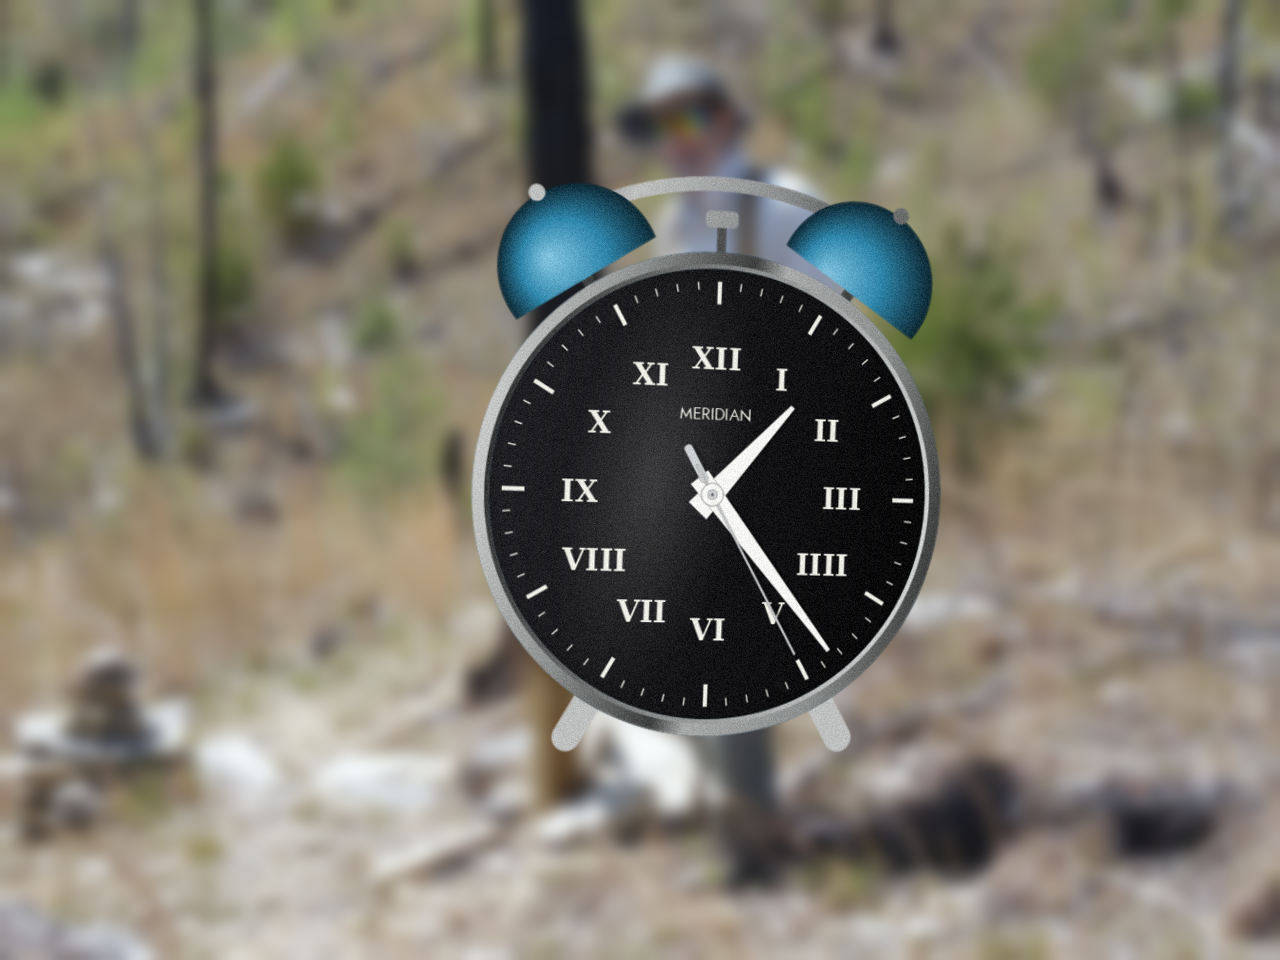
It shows 1.23.25
